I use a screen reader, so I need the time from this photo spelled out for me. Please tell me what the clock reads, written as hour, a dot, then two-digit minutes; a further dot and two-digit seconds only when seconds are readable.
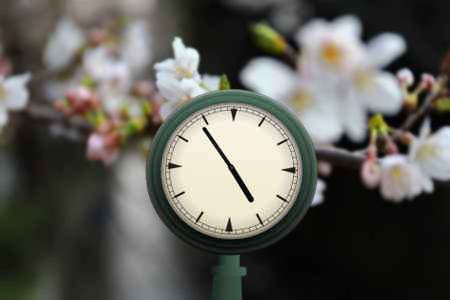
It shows 4.54
